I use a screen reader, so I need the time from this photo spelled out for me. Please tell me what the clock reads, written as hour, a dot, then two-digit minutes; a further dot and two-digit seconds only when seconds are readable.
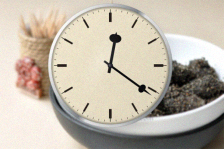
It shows 12.21
